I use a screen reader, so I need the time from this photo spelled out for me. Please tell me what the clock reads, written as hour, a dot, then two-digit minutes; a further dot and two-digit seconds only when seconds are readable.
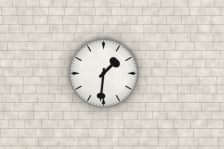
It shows 1.31
